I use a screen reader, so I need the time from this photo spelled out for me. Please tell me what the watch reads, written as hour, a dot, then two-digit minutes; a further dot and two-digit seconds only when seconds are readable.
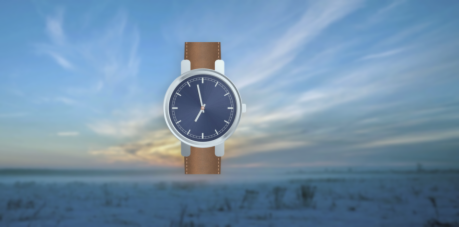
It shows 6.58
